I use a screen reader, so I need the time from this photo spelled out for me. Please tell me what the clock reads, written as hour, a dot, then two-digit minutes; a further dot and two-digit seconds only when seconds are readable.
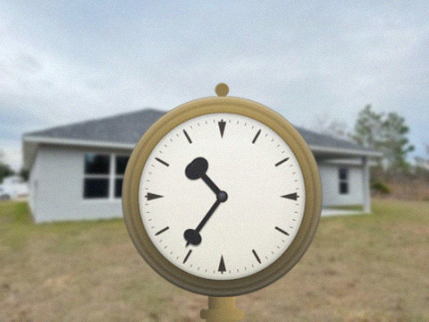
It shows 10.36
